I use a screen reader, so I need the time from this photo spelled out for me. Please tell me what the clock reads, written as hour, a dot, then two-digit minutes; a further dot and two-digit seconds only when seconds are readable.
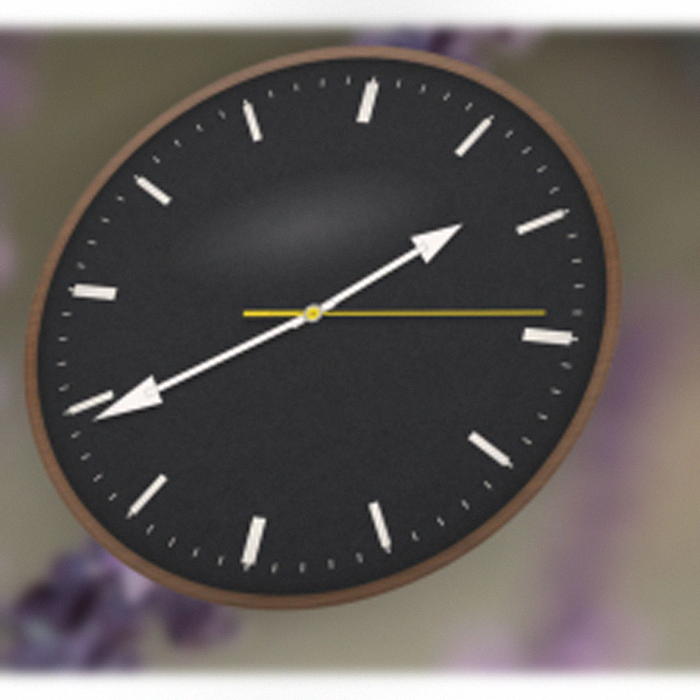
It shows 1.39.14
